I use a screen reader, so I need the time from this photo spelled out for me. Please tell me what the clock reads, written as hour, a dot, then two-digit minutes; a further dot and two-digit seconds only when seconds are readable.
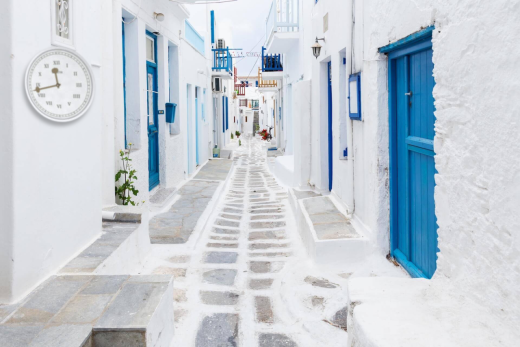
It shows 11.43
